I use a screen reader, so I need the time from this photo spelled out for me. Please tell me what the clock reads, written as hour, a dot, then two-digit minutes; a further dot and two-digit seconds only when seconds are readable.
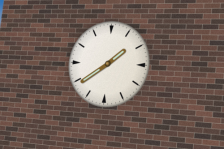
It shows 1.39
